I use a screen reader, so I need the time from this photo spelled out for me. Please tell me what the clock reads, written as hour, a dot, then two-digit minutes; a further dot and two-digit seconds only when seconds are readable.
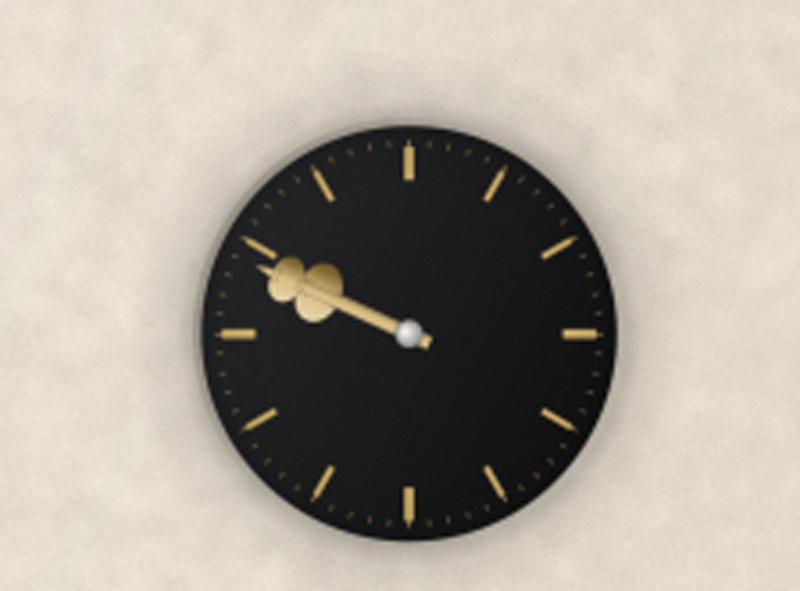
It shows 9.49
